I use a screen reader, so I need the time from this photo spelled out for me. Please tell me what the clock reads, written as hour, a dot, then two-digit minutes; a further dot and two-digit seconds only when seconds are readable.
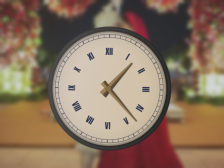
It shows 1.23
